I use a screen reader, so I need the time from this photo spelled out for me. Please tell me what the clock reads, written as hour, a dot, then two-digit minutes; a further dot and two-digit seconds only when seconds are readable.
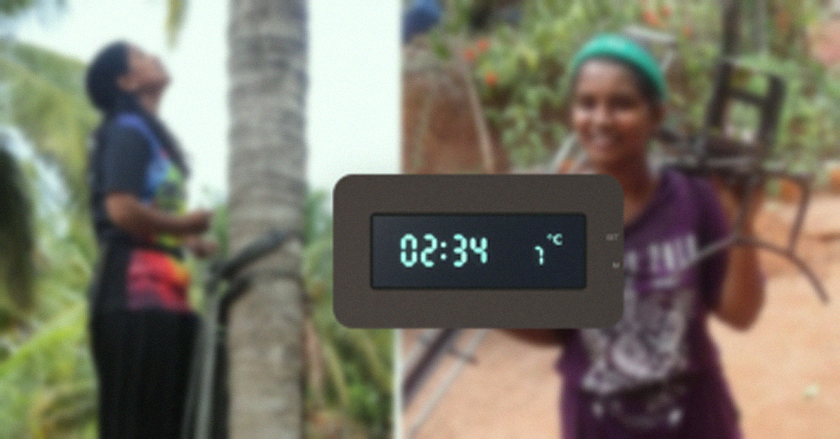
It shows 2.34
